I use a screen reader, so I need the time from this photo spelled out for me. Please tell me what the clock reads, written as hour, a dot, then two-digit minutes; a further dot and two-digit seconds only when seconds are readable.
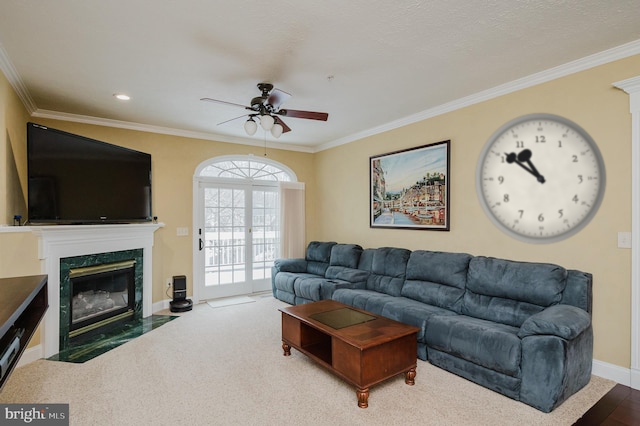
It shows 10.51
